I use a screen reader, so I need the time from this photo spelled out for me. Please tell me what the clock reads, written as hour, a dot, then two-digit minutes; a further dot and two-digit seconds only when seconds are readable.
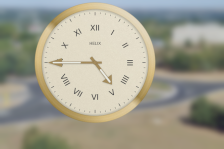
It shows 4.45
